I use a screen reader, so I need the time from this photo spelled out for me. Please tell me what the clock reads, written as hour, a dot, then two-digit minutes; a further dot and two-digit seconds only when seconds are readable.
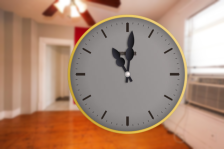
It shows 11.01
